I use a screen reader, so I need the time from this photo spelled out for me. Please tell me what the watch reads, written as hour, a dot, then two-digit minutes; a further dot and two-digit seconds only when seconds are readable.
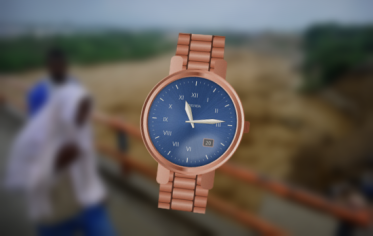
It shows 11.14
